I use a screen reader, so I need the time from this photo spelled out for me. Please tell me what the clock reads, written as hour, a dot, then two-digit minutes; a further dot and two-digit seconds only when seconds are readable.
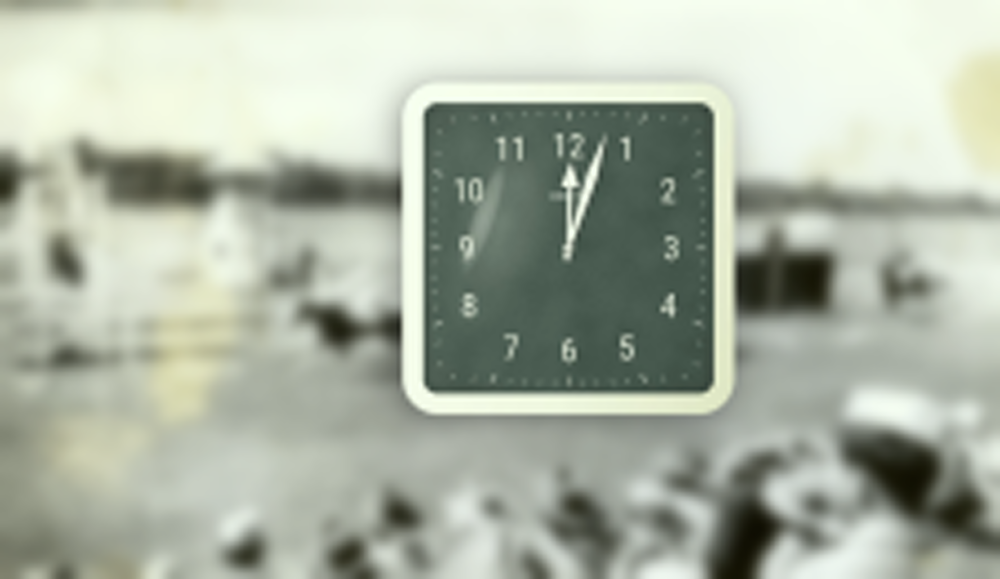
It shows 12.03
